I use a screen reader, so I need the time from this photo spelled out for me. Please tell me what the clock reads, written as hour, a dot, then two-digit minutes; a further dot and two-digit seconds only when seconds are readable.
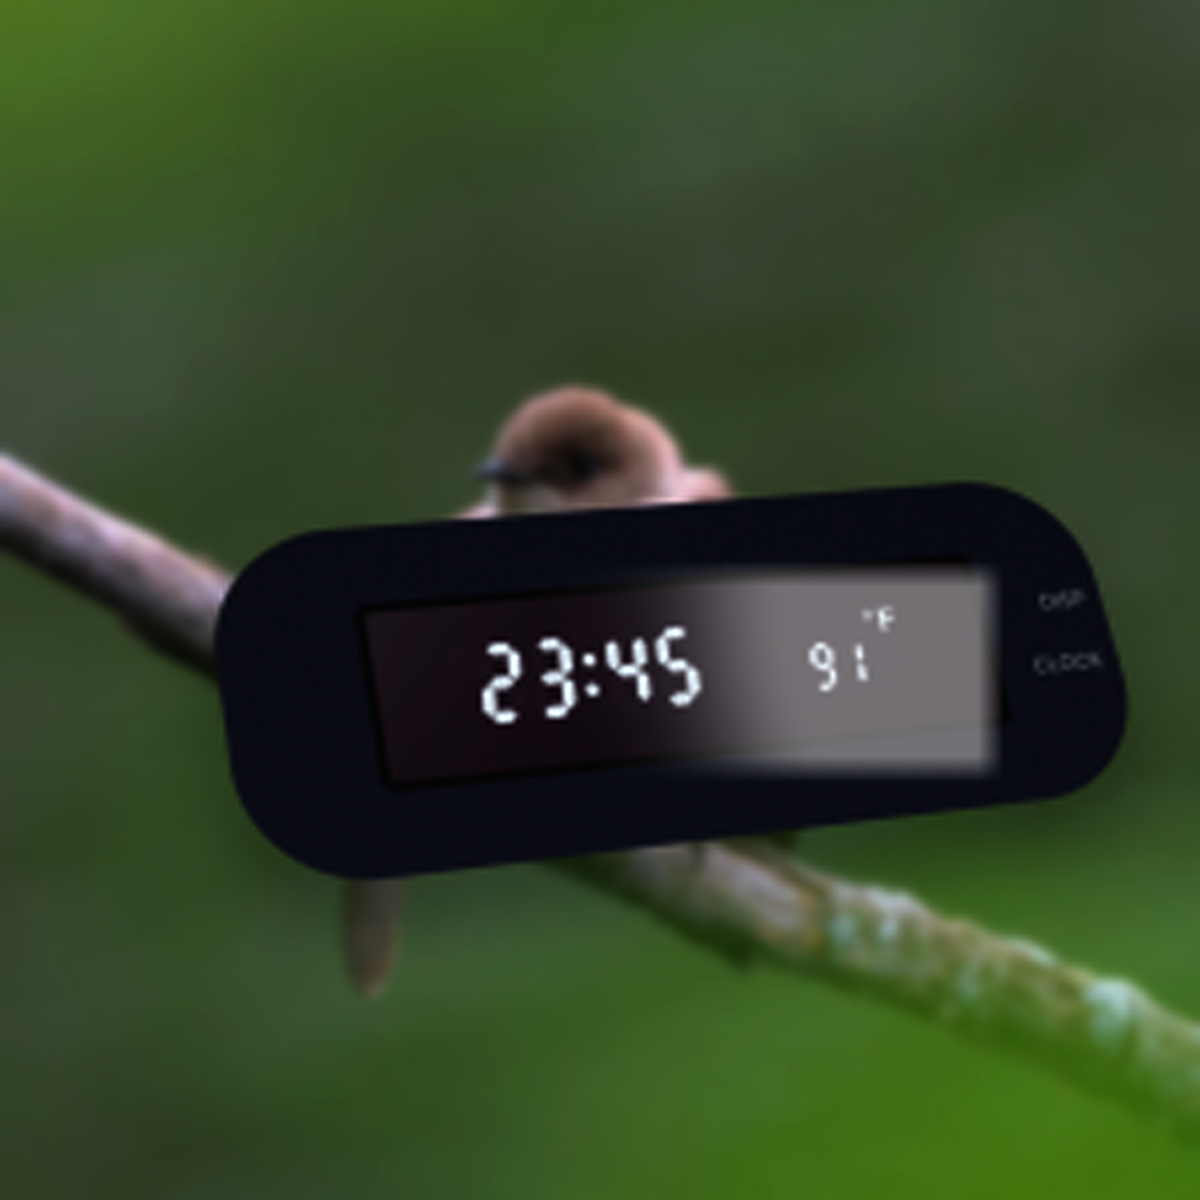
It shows 23.45
